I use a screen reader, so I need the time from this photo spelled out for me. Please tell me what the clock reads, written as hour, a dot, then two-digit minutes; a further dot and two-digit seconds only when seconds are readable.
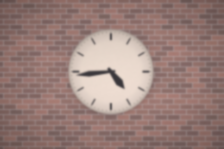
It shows 4.44
